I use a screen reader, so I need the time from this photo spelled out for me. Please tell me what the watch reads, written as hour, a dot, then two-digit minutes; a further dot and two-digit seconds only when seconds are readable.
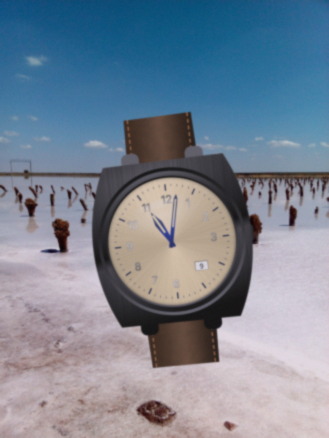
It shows 11.02
